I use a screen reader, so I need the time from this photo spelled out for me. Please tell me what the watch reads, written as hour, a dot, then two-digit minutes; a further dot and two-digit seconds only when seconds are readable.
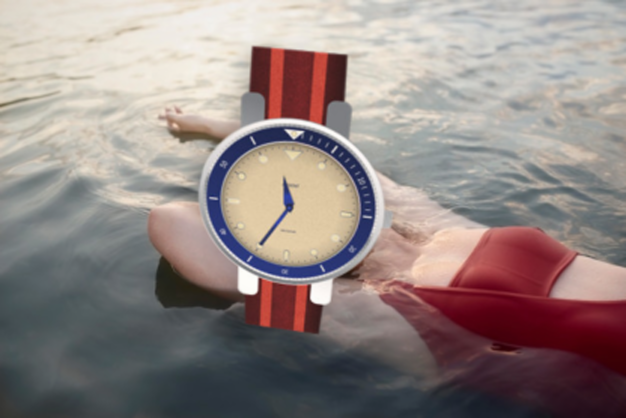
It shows 11.35
